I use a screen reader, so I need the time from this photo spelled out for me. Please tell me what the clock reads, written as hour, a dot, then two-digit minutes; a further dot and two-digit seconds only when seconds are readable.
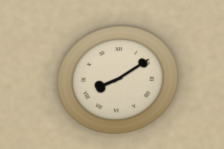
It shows 8.09
